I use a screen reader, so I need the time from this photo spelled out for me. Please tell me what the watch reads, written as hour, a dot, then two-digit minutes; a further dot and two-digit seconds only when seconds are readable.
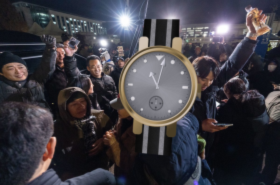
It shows 11.02
